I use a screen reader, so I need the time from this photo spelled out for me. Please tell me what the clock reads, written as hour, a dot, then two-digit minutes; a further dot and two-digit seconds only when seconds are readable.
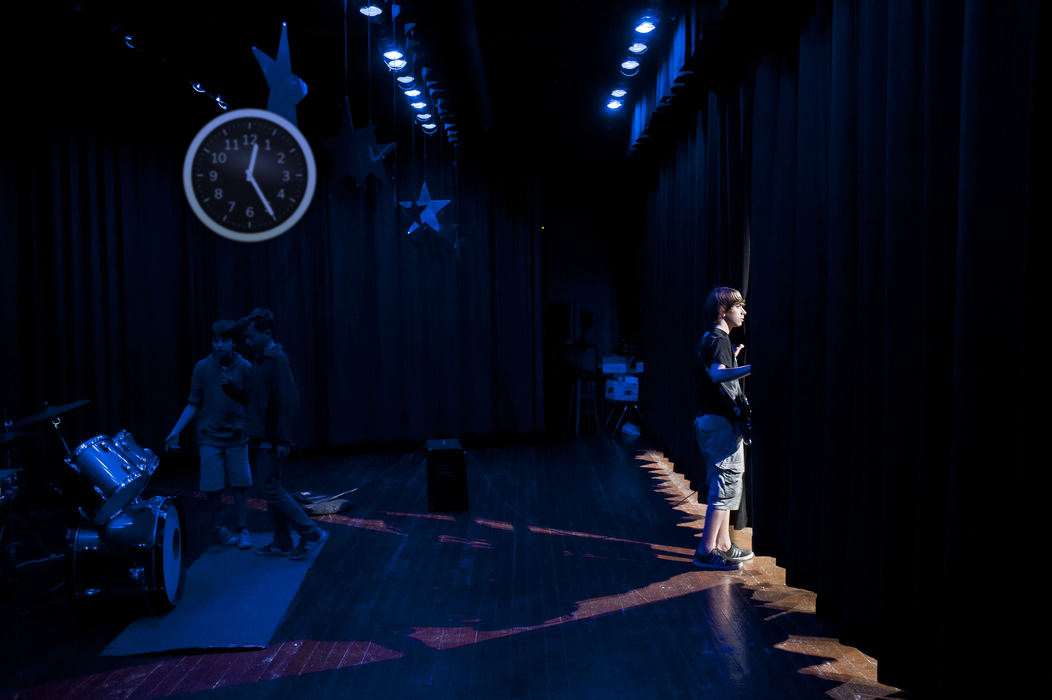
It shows 12.25
